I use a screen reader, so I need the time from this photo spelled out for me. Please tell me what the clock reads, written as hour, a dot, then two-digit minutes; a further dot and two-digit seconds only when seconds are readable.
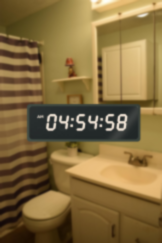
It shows 4.54.58
